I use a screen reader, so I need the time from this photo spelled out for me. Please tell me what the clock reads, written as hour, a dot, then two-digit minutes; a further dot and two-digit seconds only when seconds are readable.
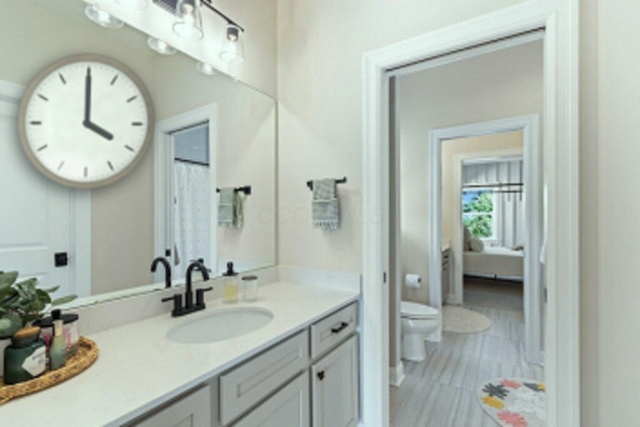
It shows 4.00
